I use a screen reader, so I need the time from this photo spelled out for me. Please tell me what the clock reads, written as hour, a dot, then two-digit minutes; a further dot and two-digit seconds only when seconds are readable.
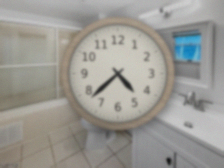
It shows 4.38
